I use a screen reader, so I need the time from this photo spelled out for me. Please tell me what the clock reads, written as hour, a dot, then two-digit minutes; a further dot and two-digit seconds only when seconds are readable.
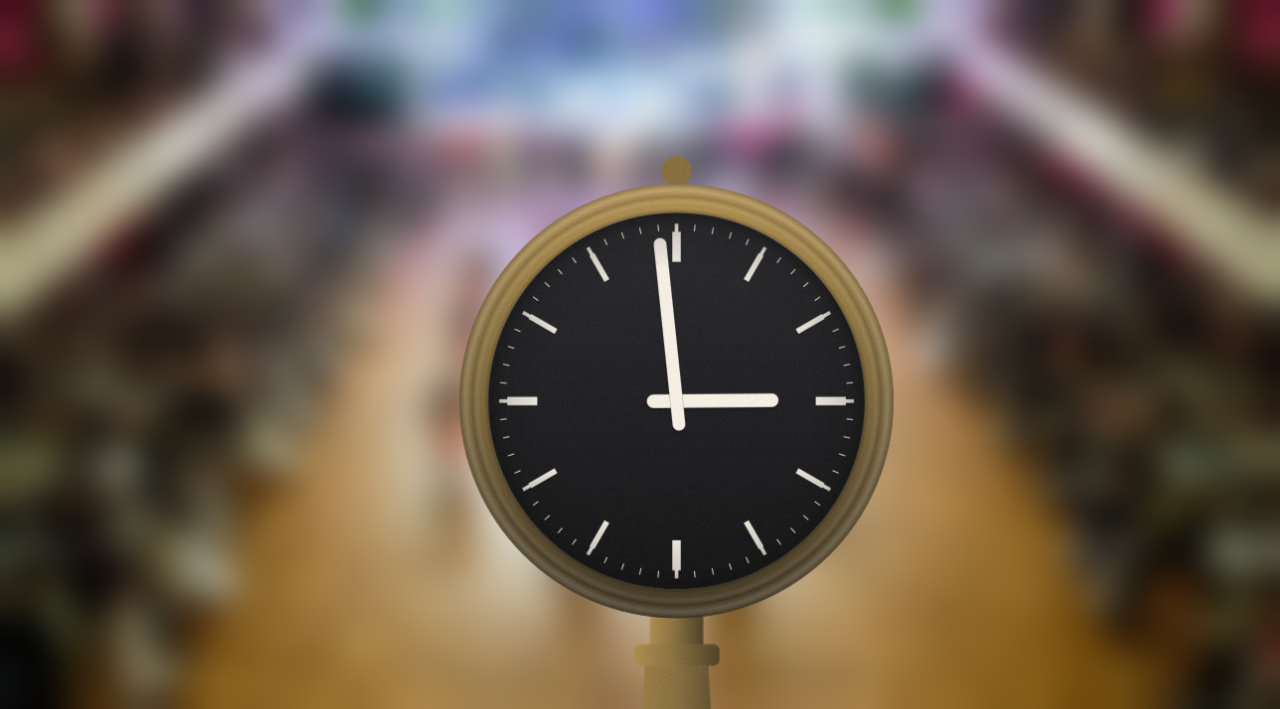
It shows 2.59
